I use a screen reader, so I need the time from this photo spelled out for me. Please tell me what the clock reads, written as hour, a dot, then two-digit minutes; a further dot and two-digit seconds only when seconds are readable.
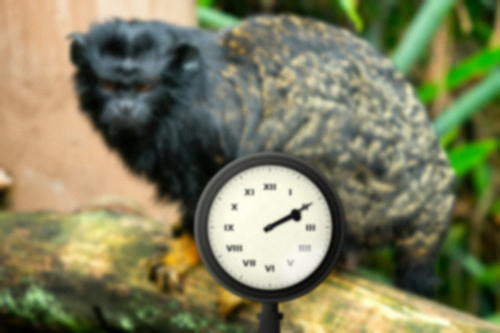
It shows 2.10
